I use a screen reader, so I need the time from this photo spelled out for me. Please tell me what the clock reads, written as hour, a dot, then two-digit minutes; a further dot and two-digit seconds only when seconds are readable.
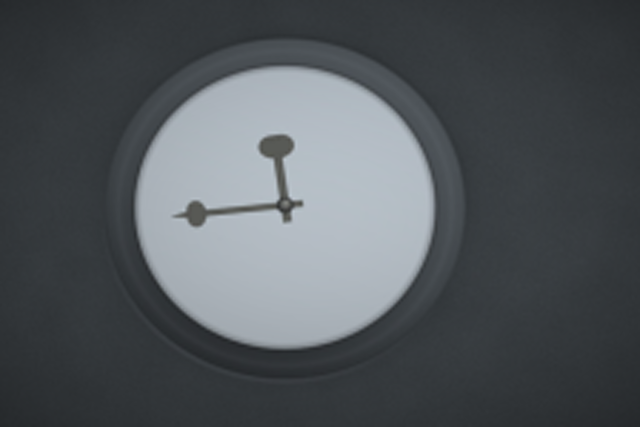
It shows 11.44
